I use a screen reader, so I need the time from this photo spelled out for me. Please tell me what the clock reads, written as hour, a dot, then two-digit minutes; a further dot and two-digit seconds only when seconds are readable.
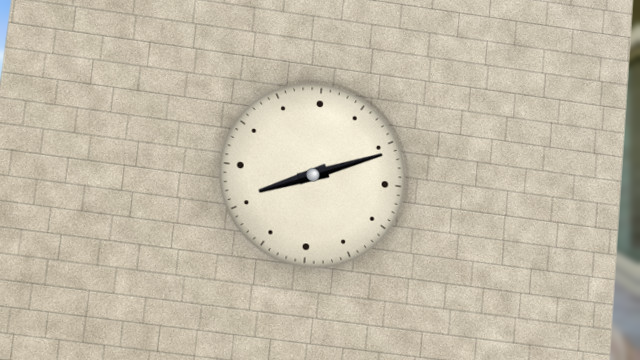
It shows 8.11
